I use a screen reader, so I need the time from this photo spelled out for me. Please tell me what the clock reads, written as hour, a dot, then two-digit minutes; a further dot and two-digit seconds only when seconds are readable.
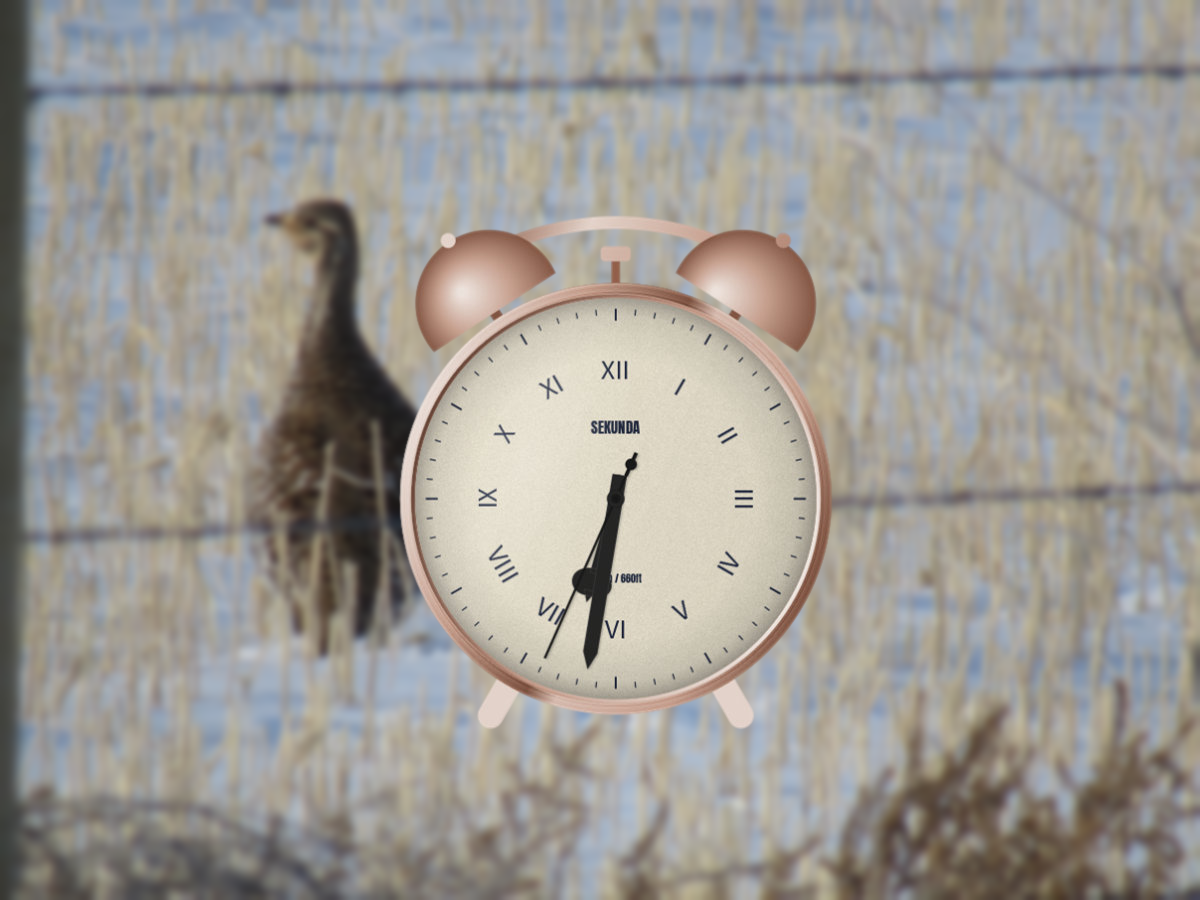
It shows 6.31.34
